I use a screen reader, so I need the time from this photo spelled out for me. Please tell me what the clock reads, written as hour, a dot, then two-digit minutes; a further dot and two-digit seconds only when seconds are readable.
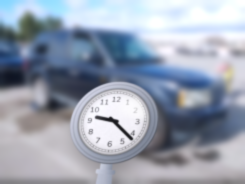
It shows 9.22
